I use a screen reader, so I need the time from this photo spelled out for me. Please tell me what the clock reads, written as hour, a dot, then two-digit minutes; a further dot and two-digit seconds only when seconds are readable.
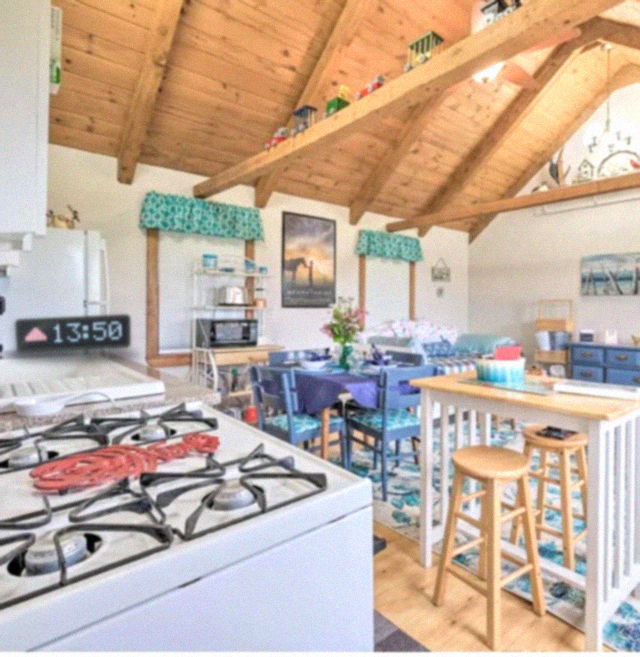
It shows 13.50
